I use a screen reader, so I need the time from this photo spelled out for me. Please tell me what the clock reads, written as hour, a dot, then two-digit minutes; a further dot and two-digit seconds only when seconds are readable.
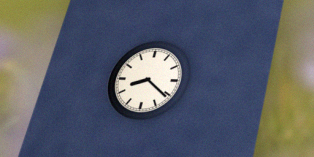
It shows 8.21
